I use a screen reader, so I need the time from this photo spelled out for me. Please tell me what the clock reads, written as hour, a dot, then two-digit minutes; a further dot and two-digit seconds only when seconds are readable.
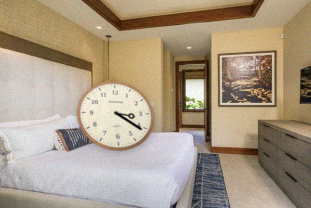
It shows 3.21
